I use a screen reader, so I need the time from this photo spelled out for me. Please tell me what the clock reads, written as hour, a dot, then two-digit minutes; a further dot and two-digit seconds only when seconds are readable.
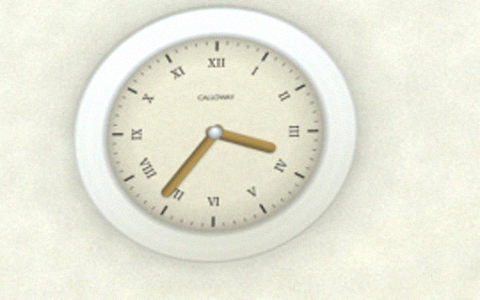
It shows 3.36
